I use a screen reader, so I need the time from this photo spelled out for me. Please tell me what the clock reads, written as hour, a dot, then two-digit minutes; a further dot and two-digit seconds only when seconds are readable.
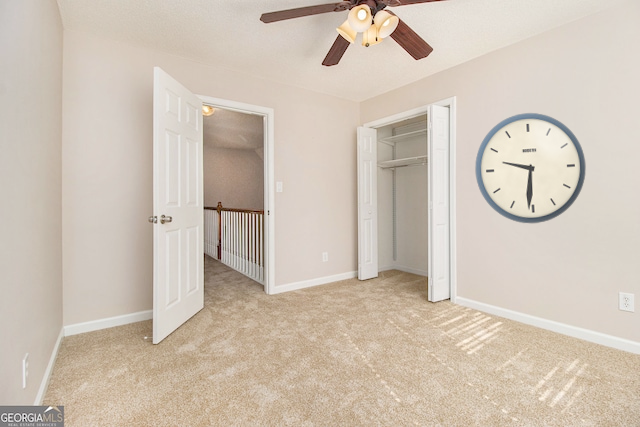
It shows 9.31
